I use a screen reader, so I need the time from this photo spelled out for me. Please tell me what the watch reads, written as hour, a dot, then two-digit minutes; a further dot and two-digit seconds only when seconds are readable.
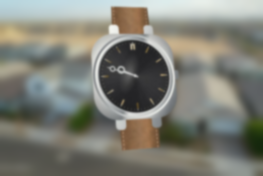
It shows 9.48
